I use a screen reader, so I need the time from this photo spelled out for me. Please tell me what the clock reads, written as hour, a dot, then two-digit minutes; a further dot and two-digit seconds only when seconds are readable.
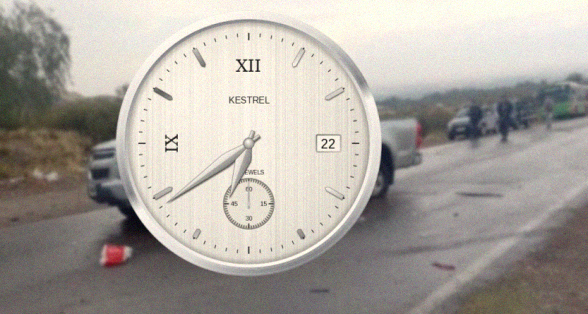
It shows 6.39
